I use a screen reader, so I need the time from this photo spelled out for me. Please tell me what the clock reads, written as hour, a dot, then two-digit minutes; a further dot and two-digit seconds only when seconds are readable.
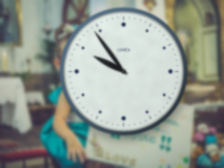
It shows 9.54
